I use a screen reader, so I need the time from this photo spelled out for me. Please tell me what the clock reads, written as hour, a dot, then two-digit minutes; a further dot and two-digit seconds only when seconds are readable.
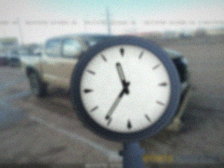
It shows 11.36
